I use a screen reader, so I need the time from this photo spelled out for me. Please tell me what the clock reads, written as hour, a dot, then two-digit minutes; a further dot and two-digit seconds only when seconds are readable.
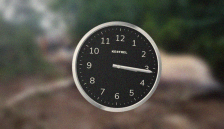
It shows 3.16
